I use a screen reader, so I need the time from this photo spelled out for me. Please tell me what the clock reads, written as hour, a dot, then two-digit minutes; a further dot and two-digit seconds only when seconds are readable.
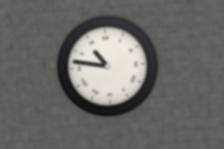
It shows 10.47
